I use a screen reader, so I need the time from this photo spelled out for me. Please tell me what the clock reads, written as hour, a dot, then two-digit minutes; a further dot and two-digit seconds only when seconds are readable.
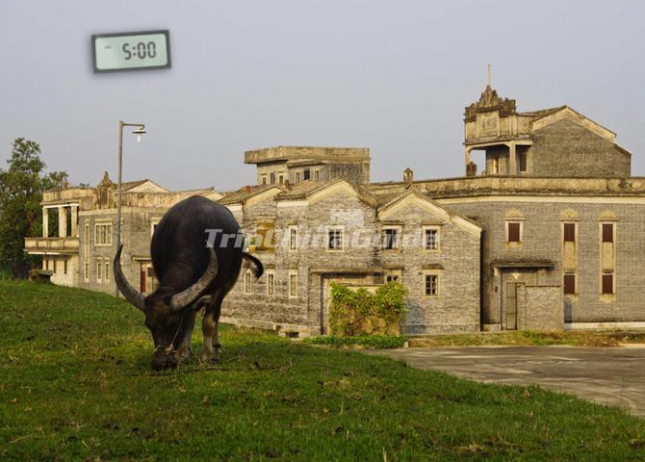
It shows 5.00
